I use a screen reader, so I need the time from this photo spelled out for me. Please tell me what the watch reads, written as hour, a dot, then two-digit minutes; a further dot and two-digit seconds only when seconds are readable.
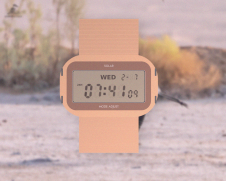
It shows 7.41.09
